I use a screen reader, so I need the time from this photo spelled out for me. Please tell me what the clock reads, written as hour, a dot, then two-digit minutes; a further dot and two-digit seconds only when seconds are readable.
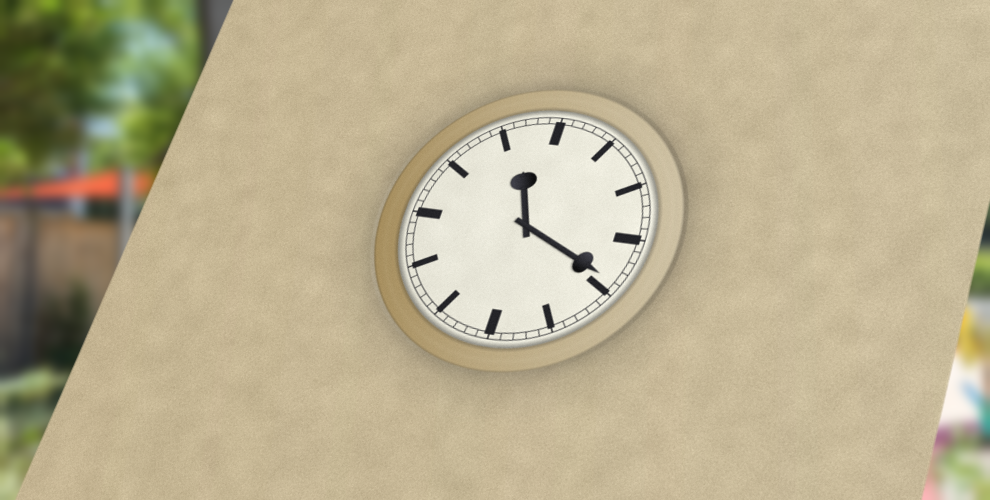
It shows 11.19
